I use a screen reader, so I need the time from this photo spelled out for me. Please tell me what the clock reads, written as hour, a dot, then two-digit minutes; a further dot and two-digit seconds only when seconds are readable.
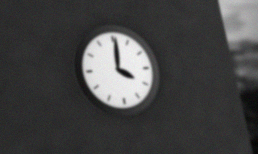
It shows 4.01
